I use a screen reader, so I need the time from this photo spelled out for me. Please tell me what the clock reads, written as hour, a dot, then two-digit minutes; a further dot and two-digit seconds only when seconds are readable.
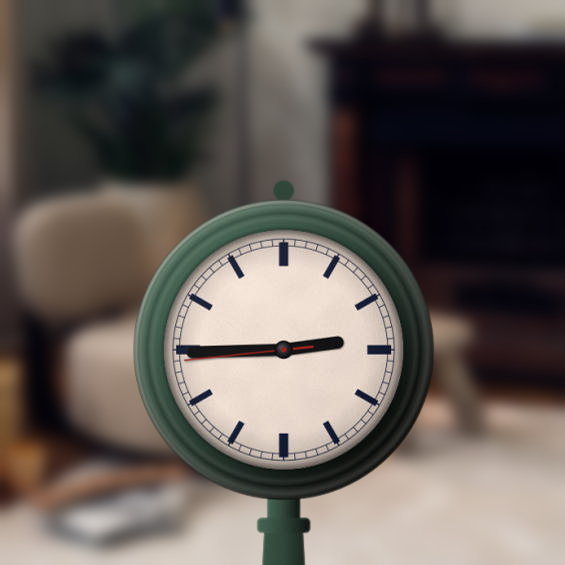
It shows 2.44.44
